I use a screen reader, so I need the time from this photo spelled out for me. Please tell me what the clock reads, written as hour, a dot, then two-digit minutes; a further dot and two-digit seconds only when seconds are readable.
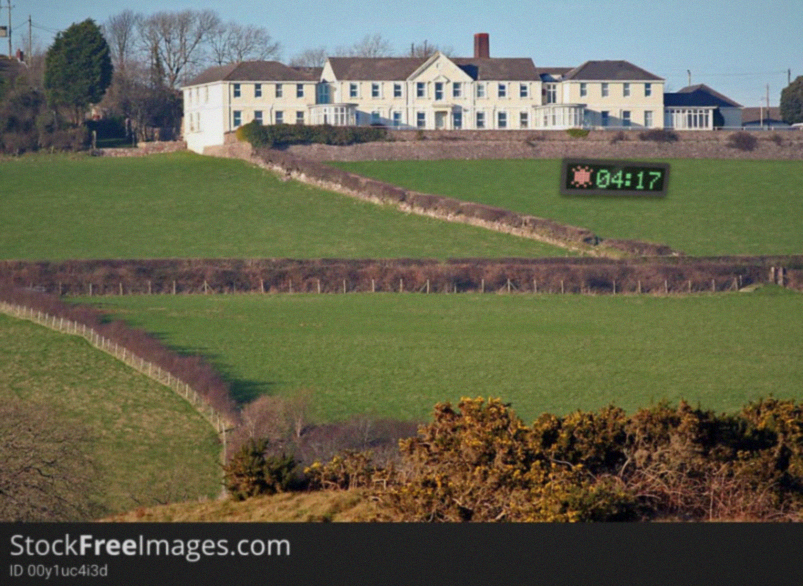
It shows 4.17
